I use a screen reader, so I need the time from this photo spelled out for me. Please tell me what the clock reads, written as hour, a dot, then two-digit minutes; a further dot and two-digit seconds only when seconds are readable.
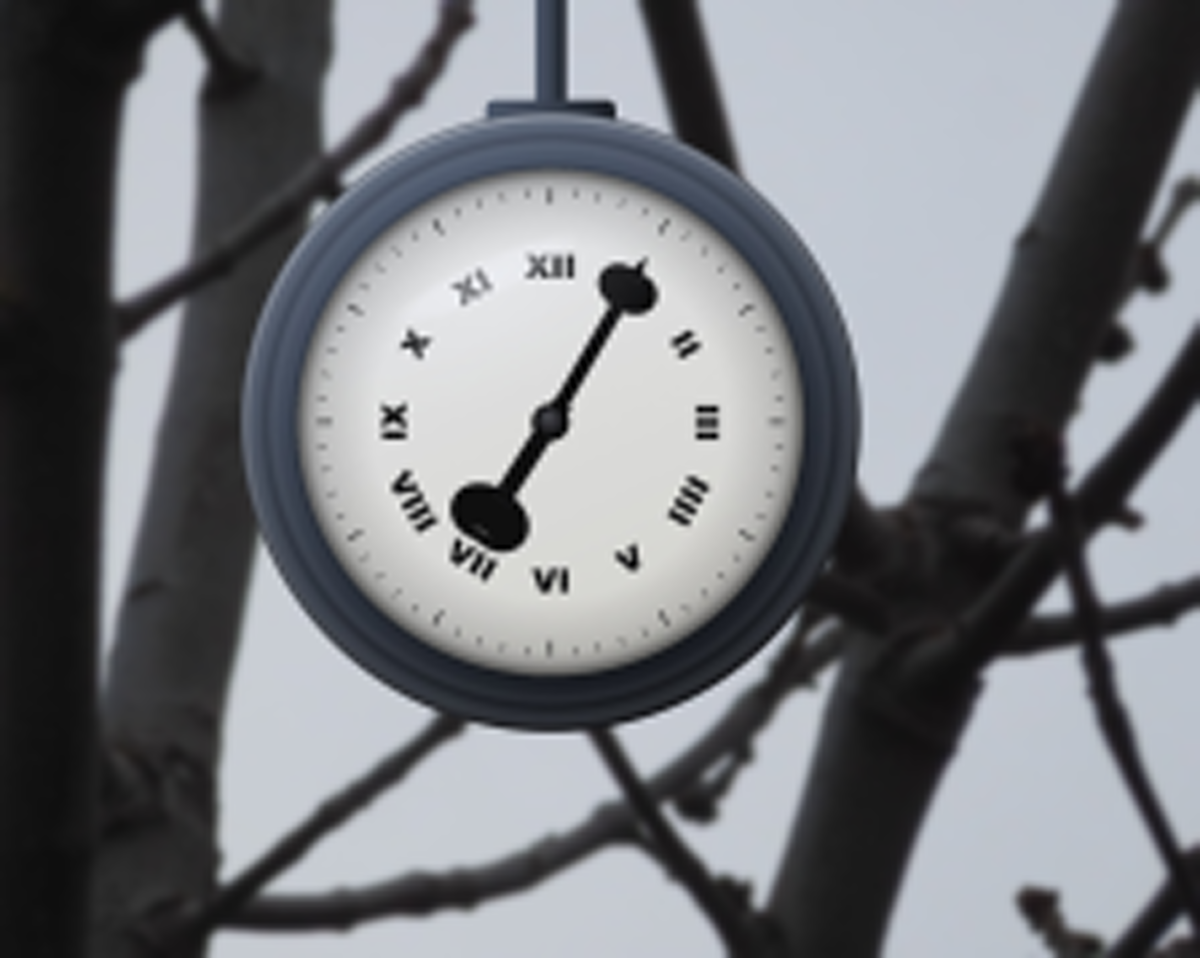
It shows 7.05
